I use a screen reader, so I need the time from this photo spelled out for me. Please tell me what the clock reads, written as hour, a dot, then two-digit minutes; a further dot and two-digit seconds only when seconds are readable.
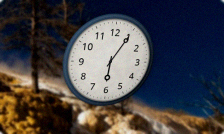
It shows 6.05
